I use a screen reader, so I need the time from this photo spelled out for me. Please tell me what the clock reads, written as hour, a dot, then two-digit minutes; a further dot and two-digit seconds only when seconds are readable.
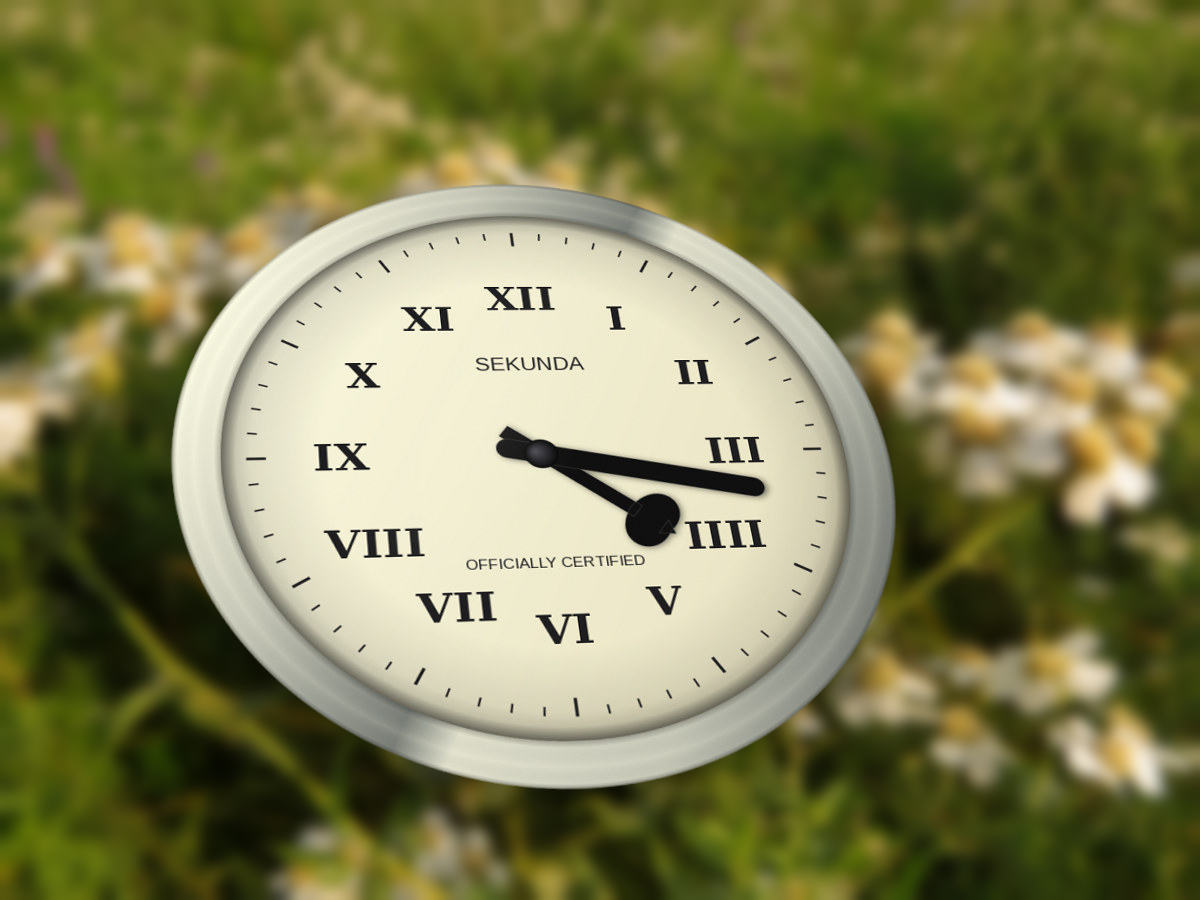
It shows 4.17
